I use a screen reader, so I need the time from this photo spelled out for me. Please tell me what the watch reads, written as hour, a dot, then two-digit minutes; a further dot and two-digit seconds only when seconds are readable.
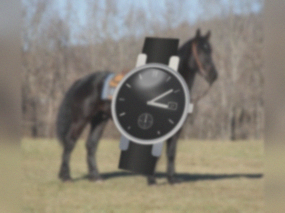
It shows 3.09
